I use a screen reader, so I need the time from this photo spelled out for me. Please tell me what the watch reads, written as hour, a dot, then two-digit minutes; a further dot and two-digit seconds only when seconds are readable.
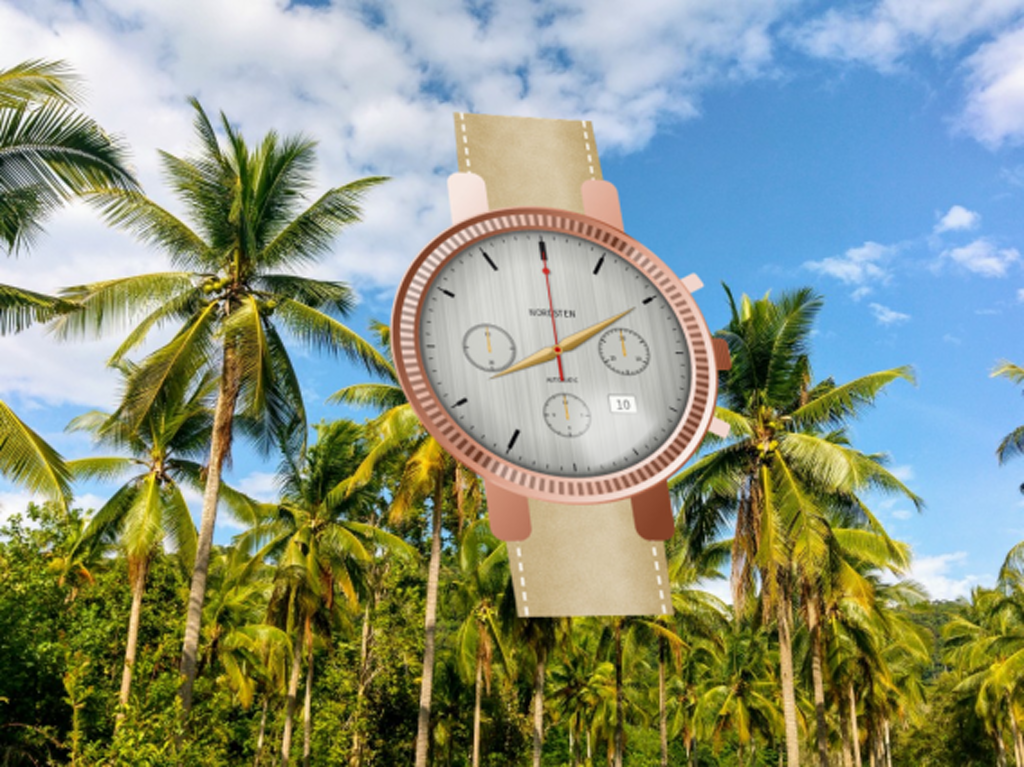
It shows 8.10
